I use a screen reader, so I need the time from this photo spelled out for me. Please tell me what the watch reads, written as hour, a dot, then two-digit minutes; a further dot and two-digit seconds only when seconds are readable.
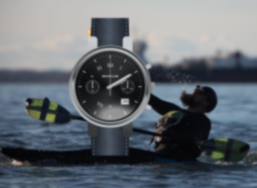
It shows 2.10
